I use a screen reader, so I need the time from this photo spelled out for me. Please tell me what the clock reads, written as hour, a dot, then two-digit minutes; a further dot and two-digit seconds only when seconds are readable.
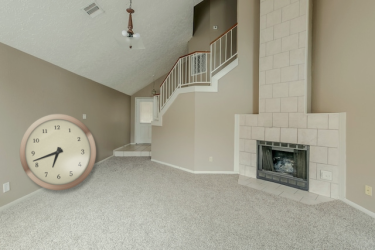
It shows 6.42
